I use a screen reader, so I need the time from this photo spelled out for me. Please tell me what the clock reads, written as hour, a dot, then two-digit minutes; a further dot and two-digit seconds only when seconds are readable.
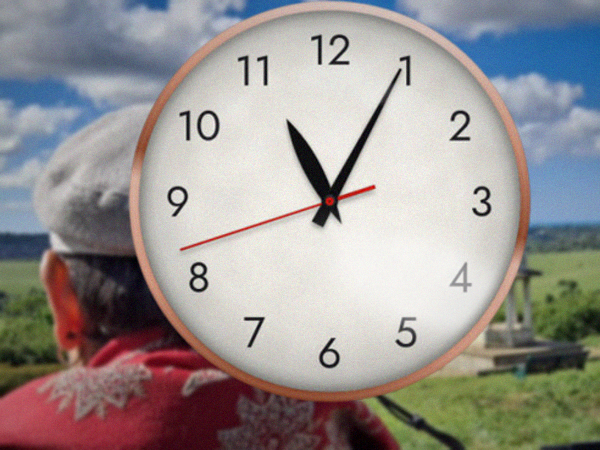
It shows 11.04.42
